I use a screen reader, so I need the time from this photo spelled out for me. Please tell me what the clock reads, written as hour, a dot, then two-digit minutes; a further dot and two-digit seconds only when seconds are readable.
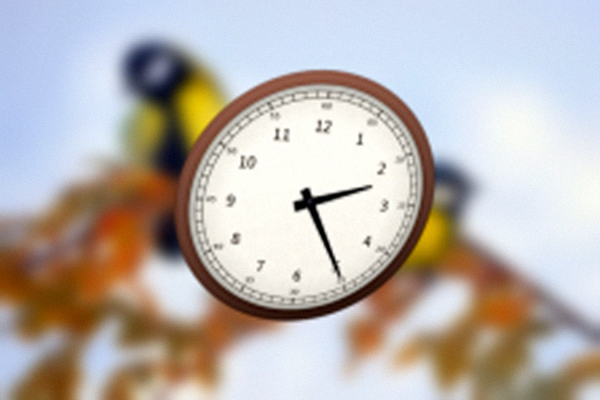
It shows 2.25
